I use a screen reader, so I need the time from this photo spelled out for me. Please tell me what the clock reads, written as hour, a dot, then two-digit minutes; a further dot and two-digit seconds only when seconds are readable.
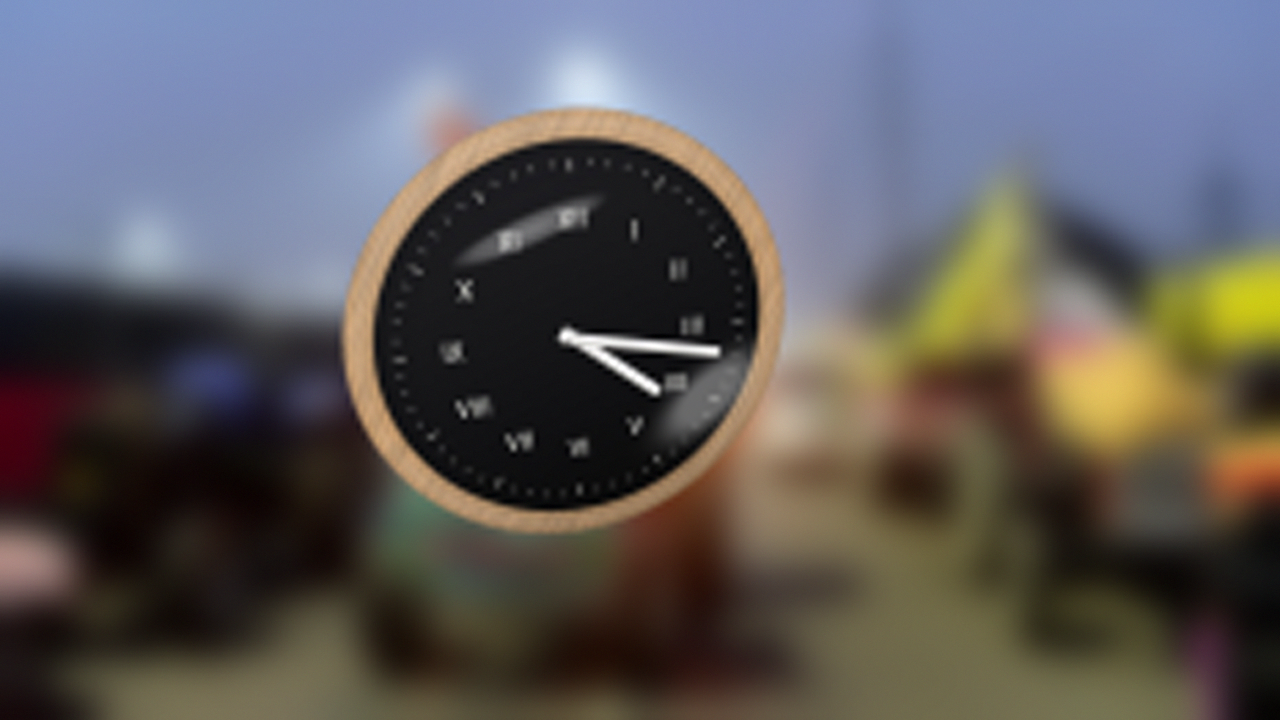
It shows 4.17
